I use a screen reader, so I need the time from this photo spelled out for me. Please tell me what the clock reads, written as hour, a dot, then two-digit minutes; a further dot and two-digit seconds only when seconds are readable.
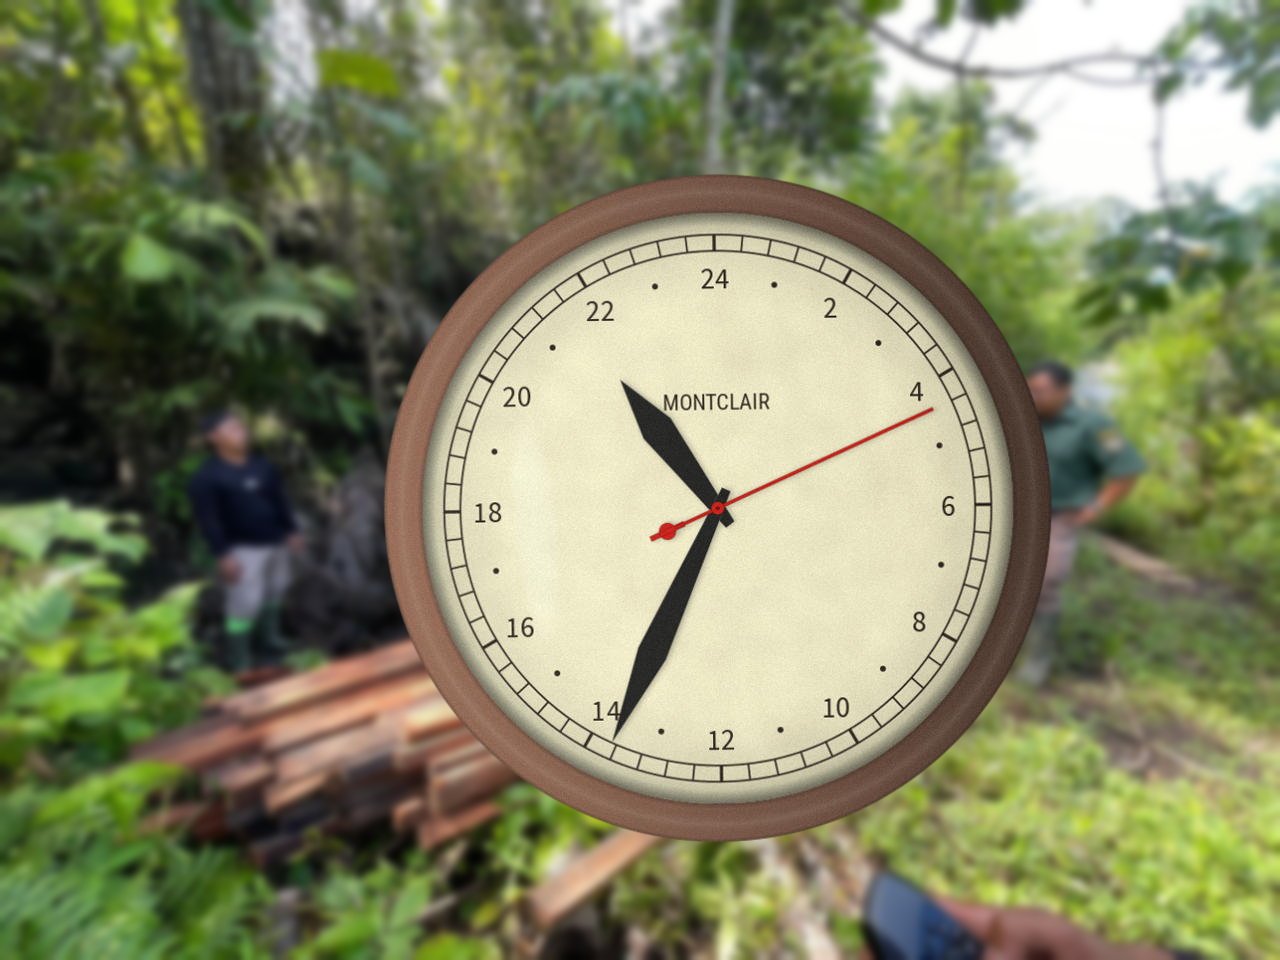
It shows 21.34.11
